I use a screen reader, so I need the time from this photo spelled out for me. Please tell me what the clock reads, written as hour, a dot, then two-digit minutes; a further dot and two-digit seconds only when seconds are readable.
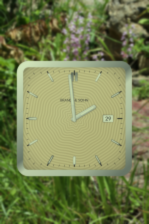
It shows 1.59
